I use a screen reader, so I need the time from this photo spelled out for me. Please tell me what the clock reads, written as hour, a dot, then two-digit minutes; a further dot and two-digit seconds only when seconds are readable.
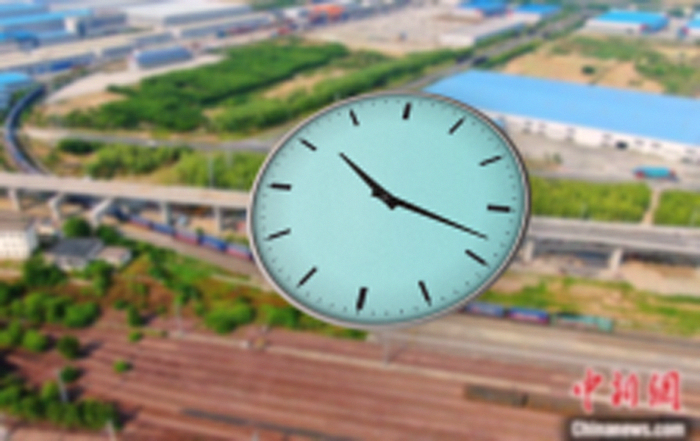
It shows 10.18
